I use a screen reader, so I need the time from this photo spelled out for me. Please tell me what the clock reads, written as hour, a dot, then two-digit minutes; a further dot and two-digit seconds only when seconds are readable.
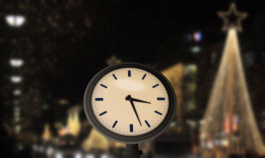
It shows 3.27
